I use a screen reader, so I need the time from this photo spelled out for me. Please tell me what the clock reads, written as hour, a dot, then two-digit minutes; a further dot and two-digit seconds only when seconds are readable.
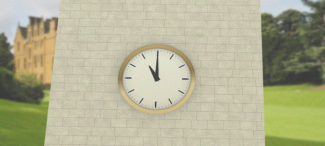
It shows 11.00
